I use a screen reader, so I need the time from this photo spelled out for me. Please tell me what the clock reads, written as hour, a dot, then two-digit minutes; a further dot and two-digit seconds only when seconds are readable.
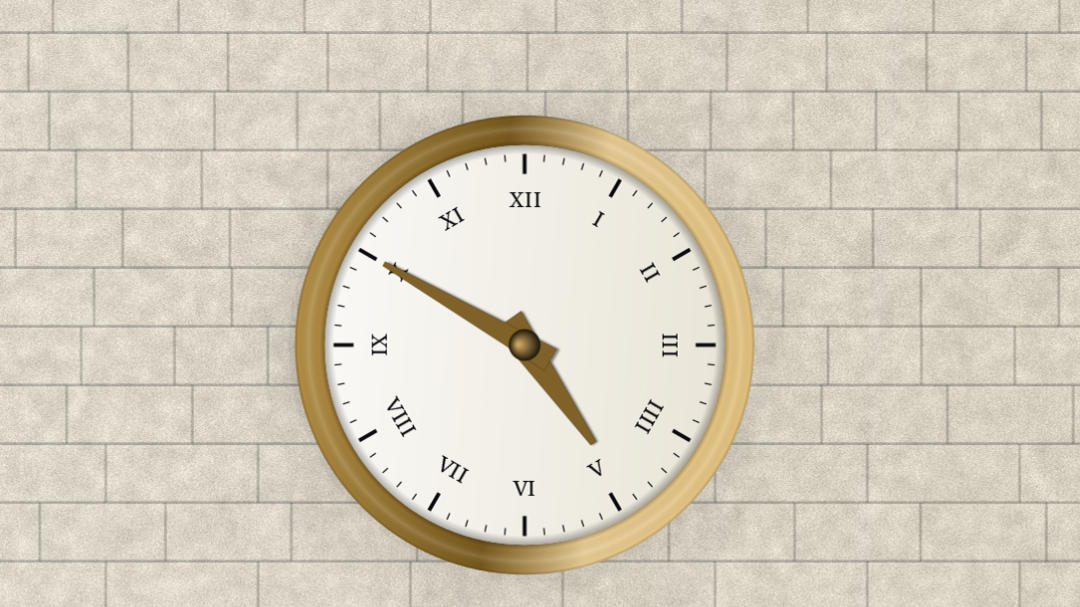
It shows 4.50
